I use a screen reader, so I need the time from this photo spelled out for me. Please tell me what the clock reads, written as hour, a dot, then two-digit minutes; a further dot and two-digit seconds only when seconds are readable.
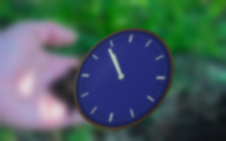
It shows 10.54
